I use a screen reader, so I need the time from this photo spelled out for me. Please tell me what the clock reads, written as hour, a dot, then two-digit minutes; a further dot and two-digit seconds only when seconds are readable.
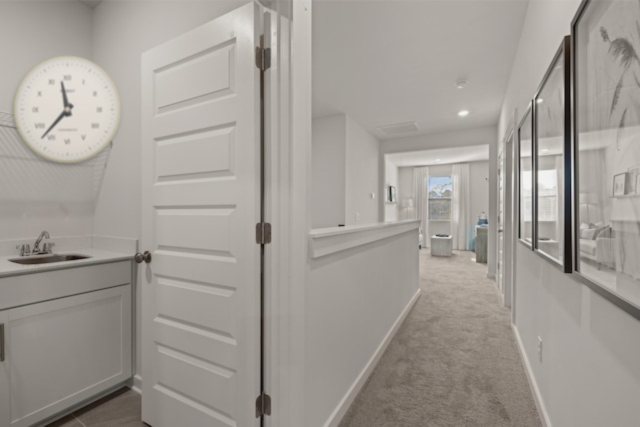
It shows 11.37
